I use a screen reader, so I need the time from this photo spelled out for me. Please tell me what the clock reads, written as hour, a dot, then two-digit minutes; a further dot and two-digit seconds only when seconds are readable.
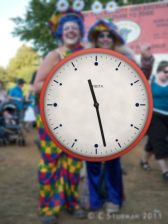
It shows 11.28
